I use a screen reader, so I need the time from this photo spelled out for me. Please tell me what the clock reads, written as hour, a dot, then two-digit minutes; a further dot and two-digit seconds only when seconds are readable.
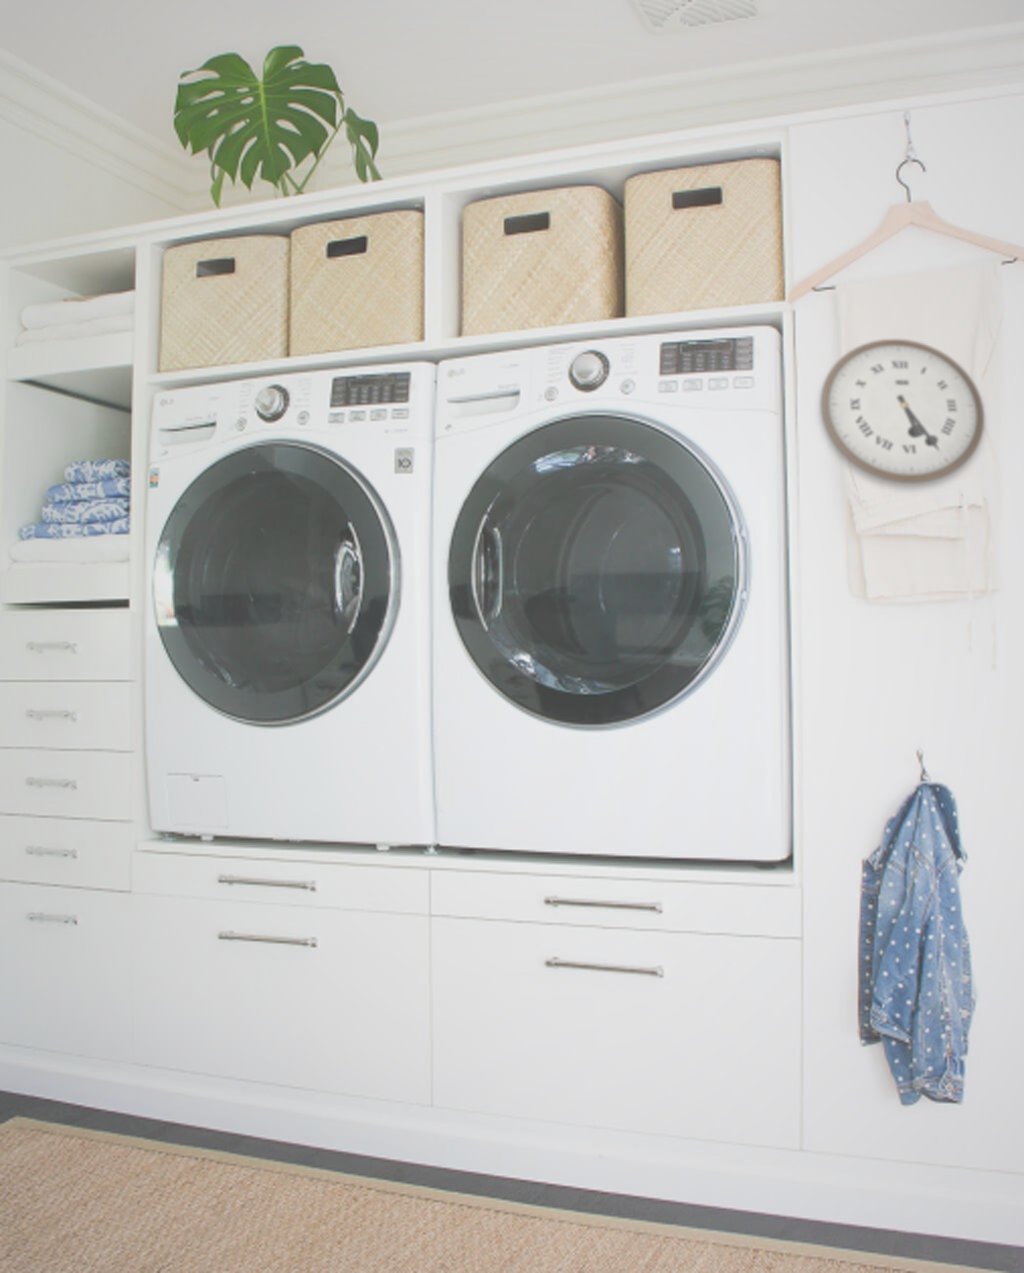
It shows 5.25
